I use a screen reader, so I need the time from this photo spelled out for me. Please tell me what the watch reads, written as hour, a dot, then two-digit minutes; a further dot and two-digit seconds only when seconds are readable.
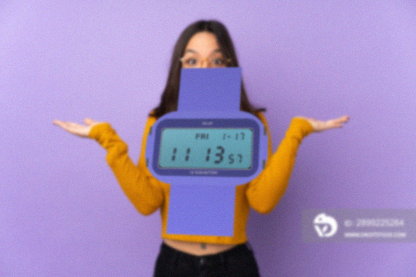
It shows 11.13
